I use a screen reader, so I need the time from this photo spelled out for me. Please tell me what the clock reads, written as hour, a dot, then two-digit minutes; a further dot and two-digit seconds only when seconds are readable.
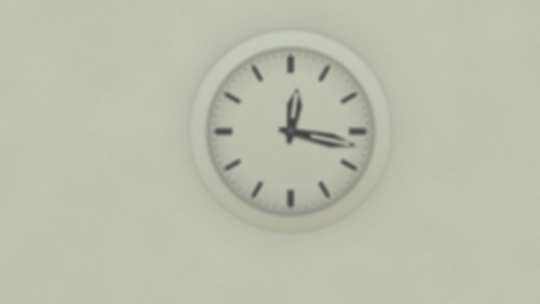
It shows 12.17
